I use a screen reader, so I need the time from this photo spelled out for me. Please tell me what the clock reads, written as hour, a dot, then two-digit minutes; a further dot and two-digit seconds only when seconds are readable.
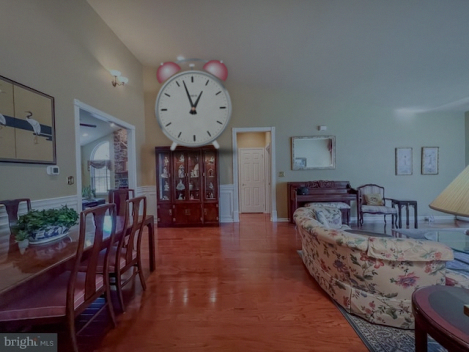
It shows 12.57
